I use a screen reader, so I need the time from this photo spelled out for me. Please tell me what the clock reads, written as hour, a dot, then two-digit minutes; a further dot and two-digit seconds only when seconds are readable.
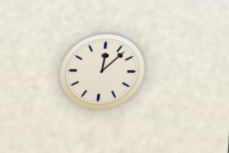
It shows 12.07
